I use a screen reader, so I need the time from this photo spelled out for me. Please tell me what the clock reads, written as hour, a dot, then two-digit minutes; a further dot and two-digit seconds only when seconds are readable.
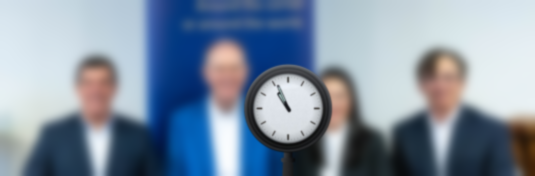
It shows 10.56
